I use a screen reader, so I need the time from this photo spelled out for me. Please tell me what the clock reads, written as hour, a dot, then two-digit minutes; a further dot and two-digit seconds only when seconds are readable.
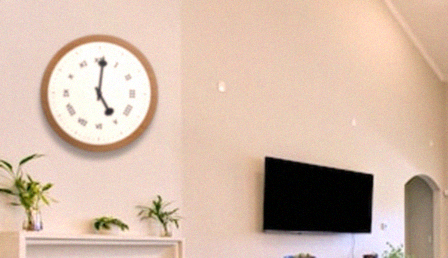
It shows 5.01
